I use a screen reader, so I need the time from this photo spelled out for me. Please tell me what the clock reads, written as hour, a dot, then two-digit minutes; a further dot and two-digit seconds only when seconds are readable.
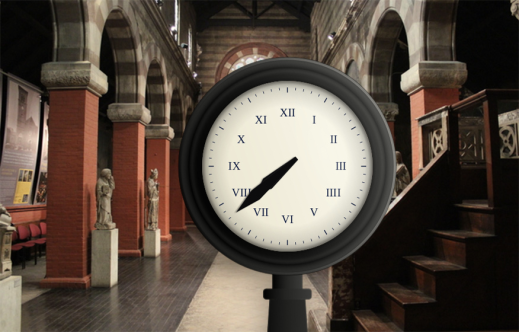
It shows 7.38
